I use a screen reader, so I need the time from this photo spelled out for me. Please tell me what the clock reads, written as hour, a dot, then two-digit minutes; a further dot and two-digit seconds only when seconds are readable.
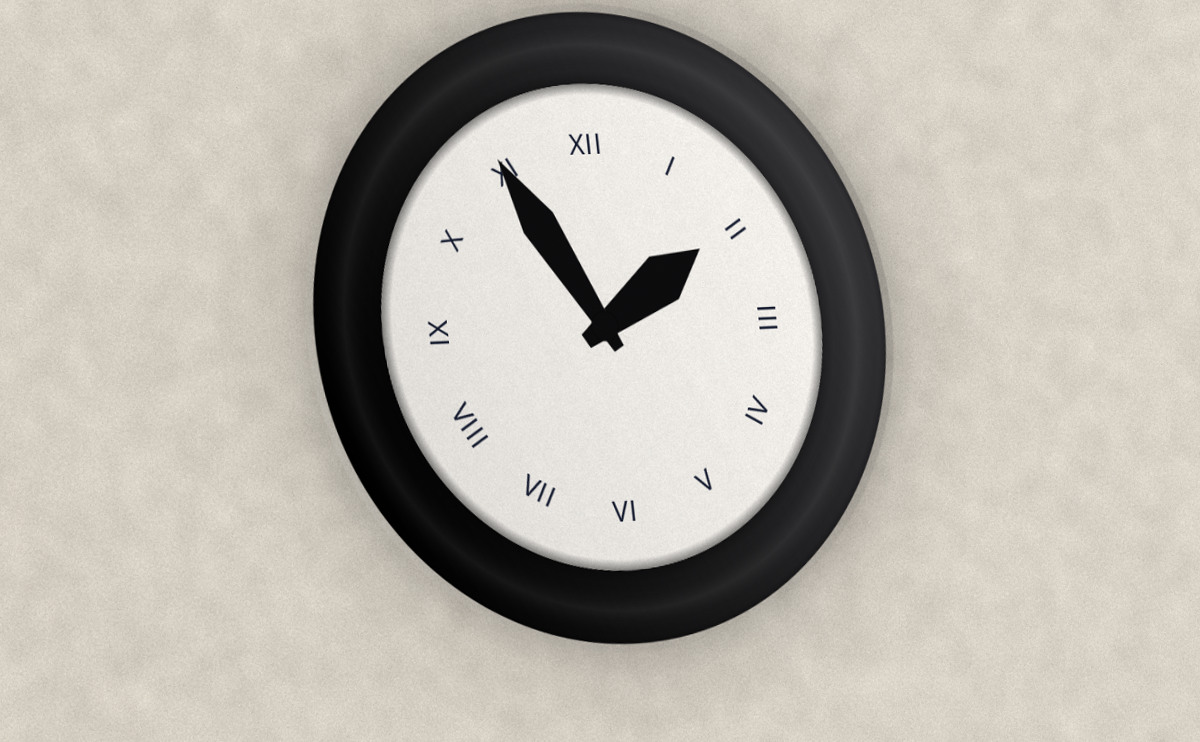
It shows 1.55
